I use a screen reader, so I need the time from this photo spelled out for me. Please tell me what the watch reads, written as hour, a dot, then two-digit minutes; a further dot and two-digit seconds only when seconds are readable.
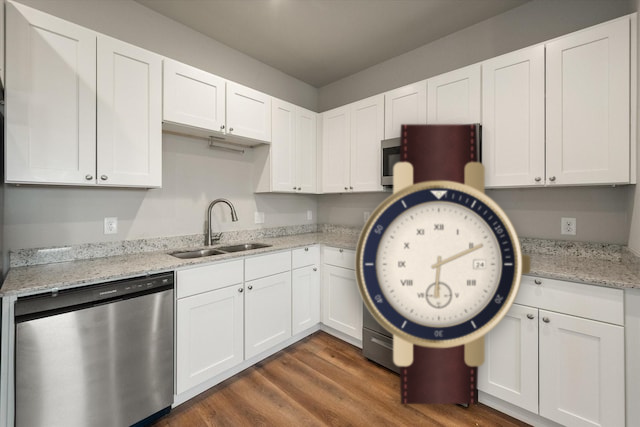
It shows 6.11
